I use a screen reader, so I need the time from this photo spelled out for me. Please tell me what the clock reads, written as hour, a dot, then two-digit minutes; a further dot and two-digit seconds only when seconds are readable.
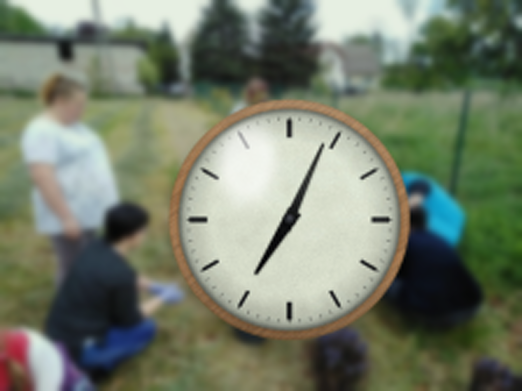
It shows 7.04
